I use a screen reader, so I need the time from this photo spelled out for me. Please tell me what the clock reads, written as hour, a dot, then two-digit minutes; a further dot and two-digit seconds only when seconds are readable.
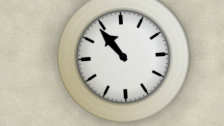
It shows 10.54
